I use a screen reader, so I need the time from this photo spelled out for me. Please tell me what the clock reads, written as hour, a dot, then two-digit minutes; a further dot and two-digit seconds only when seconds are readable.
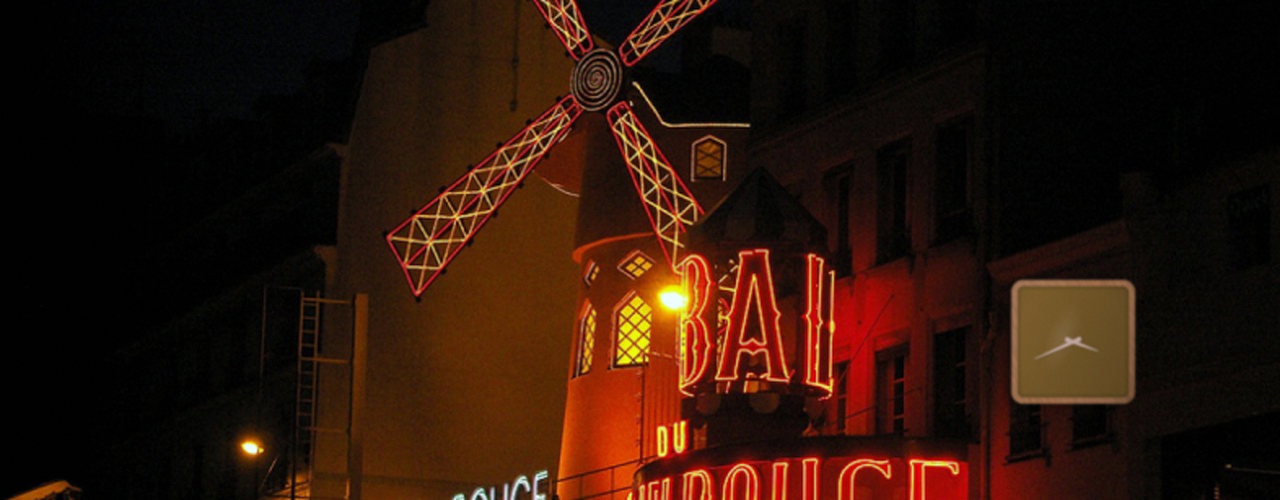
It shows 3.41
